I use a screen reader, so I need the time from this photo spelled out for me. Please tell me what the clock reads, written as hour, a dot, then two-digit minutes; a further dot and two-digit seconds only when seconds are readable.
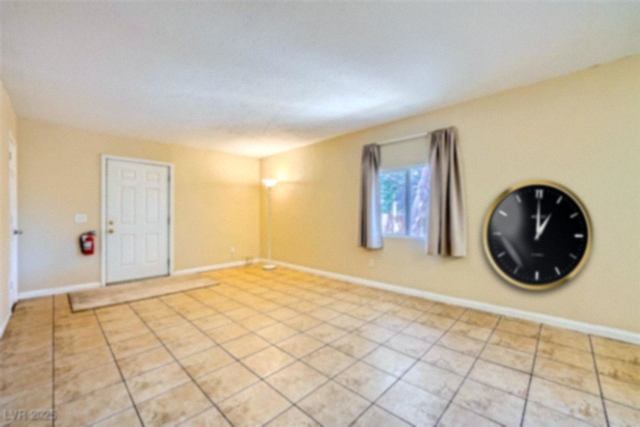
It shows 1.00
